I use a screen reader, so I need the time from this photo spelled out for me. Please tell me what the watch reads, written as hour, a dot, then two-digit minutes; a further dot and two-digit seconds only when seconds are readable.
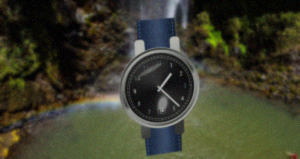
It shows 1.23
